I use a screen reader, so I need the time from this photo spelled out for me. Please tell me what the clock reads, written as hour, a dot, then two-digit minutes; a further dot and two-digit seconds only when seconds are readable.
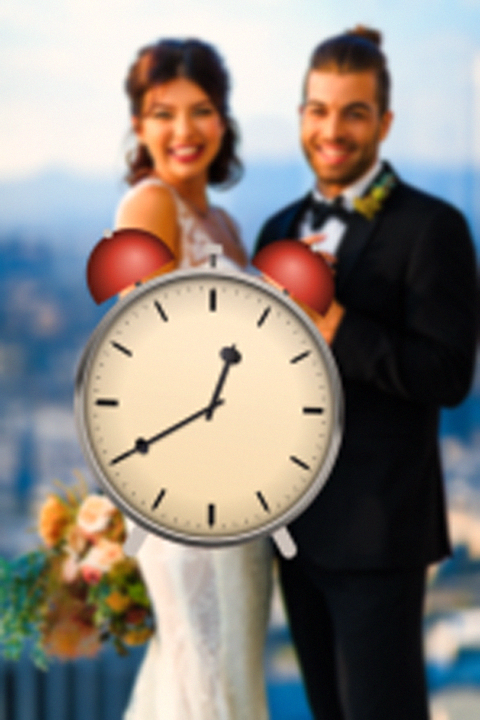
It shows 12.40
